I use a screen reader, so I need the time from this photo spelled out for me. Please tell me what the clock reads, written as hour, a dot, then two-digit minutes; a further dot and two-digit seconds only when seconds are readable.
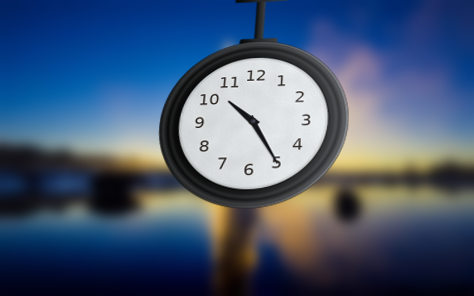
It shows 10.25
